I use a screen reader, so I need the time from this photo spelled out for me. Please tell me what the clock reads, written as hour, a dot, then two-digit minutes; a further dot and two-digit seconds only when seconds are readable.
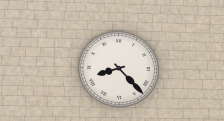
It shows 8.23
